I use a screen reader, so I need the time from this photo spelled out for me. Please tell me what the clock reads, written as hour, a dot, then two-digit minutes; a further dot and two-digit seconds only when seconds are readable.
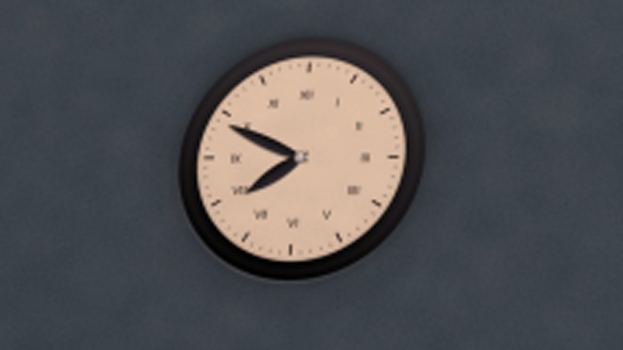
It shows 7.49
